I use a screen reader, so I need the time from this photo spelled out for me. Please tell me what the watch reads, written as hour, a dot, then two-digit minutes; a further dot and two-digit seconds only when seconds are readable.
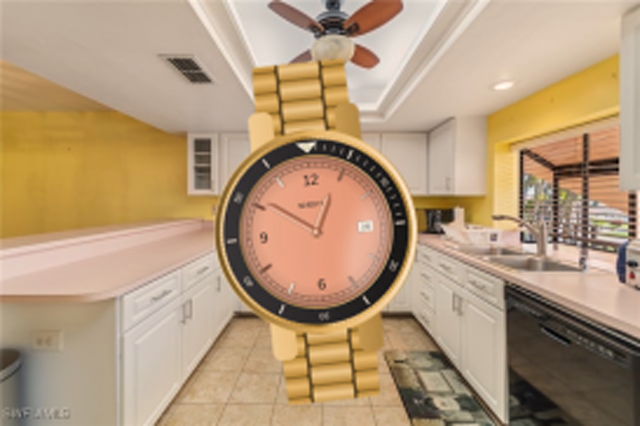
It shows 12.51
